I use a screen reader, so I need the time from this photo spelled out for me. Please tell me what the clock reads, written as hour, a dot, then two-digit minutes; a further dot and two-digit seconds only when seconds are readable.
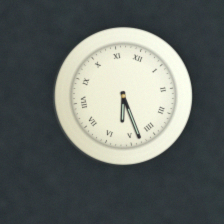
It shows 5.23
